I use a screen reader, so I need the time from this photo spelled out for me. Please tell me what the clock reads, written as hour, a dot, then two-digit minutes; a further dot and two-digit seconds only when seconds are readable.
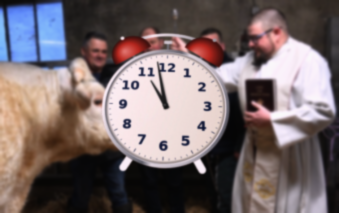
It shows 10.58
